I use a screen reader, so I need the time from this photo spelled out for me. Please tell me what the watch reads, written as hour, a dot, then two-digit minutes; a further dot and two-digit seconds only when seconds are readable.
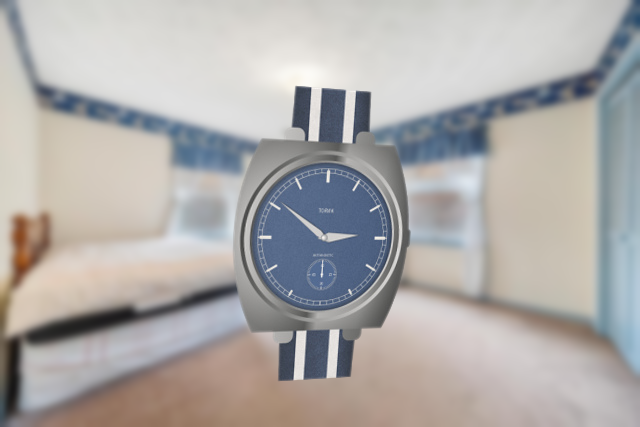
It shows 2.51
